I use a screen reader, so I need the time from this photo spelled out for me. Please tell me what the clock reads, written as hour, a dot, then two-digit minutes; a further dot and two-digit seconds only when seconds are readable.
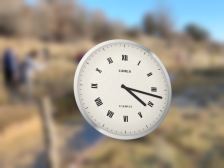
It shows 4.17
